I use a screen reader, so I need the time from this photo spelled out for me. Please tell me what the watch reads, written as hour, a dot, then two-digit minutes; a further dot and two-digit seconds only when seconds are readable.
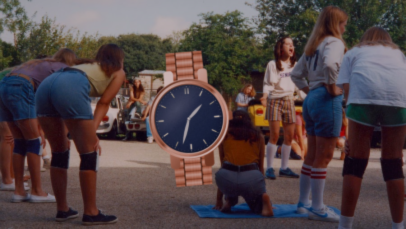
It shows 1.33
